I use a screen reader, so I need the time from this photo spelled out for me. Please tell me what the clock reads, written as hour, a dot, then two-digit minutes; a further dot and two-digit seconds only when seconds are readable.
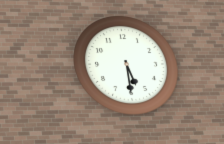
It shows 5.30
